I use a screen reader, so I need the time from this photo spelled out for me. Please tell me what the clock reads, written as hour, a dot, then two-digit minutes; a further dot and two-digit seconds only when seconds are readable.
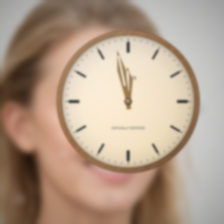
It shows 11.58
